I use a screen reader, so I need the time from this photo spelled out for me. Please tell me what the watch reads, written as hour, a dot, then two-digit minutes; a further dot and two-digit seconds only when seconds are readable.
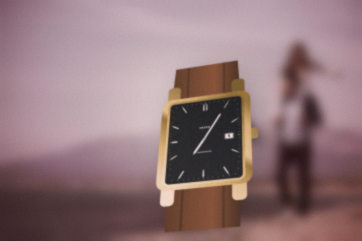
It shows 7.05
